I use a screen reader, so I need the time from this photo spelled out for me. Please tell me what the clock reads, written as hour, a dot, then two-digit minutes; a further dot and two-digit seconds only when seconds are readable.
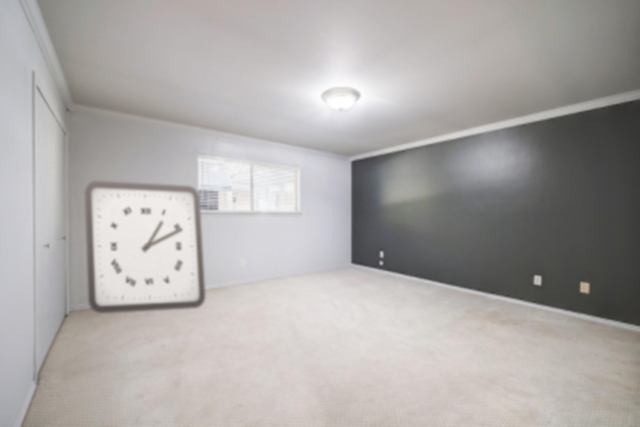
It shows 1.11
